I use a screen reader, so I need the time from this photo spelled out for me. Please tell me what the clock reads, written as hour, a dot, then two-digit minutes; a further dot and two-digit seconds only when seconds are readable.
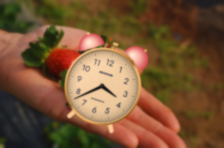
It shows 3.38
